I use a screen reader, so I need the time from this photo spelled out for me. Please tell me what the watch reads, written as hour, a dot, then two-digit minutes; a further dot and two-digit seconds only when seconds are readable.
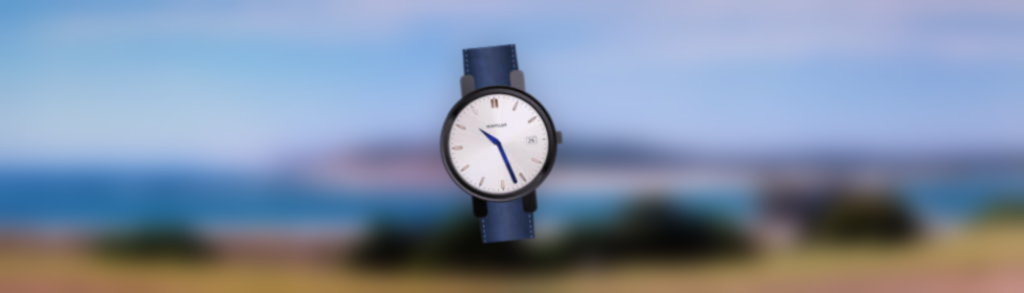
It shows 10.27
